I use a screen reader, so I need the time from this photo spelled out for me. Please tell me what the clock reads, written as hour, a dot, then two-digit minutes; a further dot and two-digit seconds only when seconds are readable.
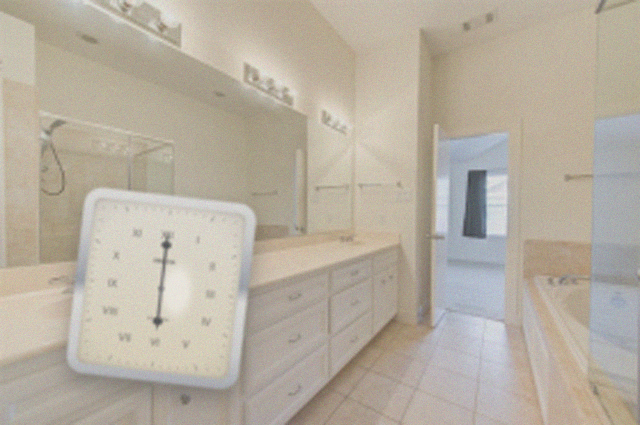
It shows 6.00
